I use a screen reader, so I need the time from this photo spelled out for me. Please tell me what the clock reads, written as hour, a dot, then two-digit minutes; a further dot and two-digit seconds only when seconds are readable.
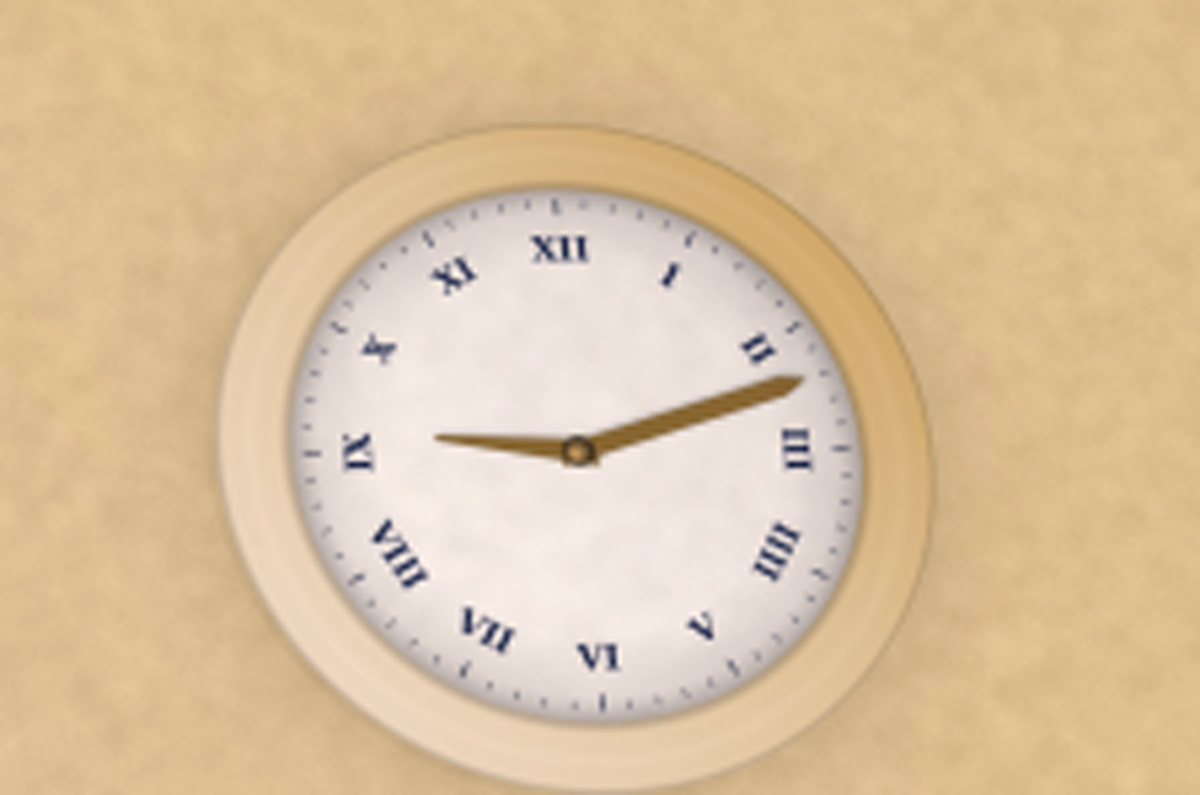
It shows 9.12
